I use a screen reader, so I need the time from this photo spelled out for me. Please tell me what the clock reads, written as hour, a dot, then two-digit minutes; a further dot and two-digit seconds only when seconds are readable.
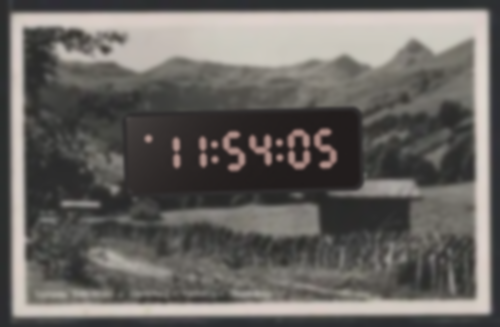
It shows 11.54.05
